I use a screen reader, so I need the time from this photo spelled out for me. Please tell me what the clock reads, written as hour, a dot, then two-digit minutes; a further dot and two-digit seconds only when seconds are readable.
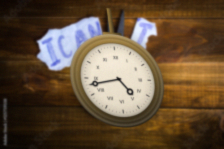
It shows 4.43
